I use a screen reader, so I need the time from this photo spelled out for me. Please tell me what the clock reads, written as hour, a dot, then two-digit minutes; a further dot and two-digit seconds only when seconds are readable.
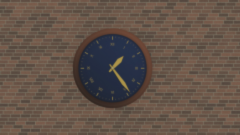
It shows 1.24
